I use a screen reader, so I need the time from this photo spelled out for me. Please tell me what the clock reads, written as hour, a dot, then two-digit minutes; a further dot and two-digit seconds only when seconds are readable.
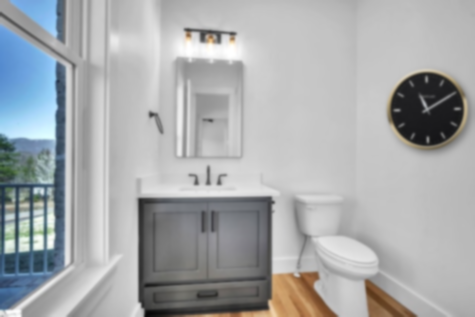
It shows 11.10
